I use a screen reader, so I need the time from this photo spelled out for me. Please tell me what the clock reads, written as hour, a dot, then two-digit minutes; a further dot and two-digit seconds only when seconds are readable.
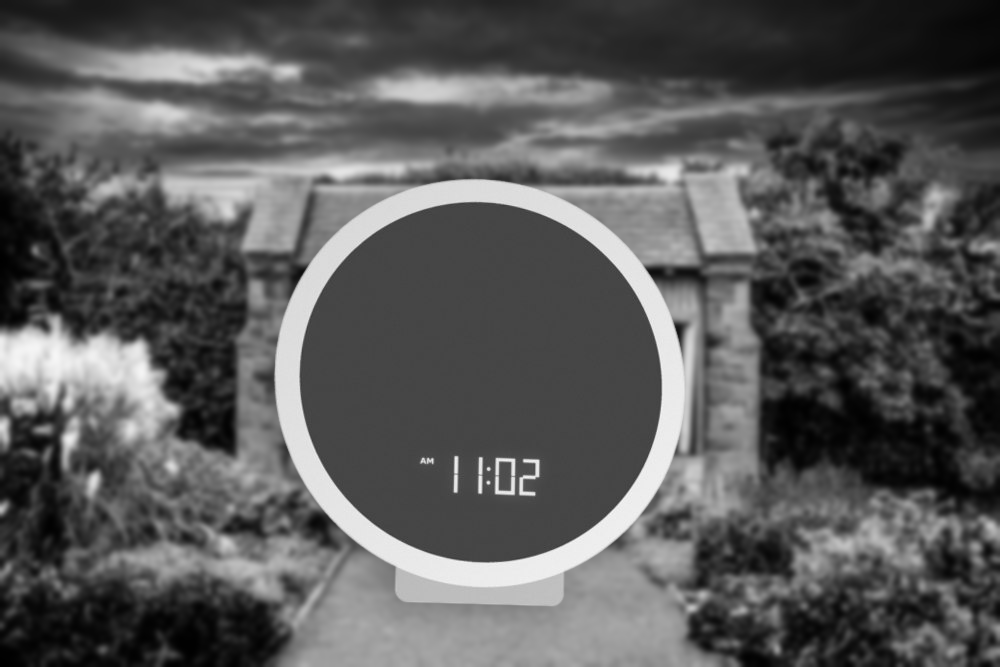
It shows 11.02
